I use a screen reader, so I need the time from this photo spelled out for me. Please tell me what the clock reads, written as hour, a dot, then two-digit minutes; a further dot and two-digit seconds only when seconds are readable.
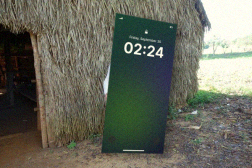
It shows 2.24
